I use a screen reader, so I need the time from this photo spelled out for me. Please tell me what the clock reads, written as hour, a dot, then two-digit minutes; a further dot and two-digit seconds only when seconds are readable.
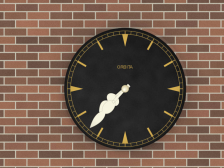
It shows 7.37
